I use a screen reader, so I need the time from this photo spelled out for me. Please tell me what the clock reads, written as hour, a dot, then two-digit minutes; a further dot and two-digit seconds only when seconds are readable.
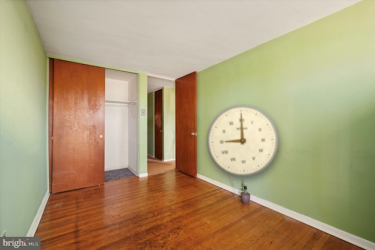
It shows 9.00
